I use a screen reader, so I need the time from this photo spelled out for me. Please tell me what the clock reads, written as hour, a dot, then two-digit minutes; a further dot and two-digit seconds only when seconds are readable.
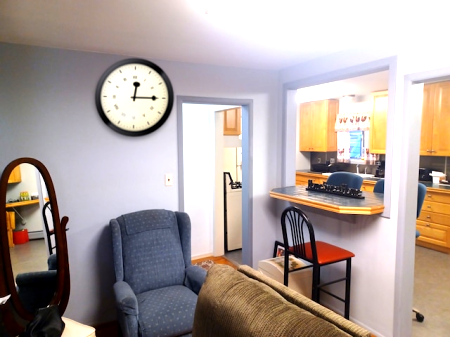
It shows 12.15
